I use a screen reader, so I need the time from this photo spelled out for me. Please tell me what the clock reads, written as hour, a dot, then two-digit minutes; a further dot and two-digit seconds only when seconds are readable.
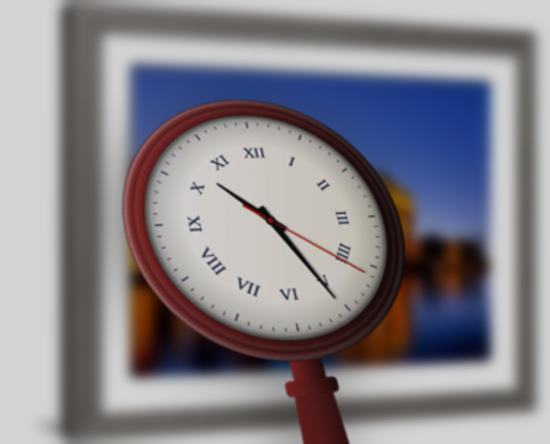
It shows 10.25.21
